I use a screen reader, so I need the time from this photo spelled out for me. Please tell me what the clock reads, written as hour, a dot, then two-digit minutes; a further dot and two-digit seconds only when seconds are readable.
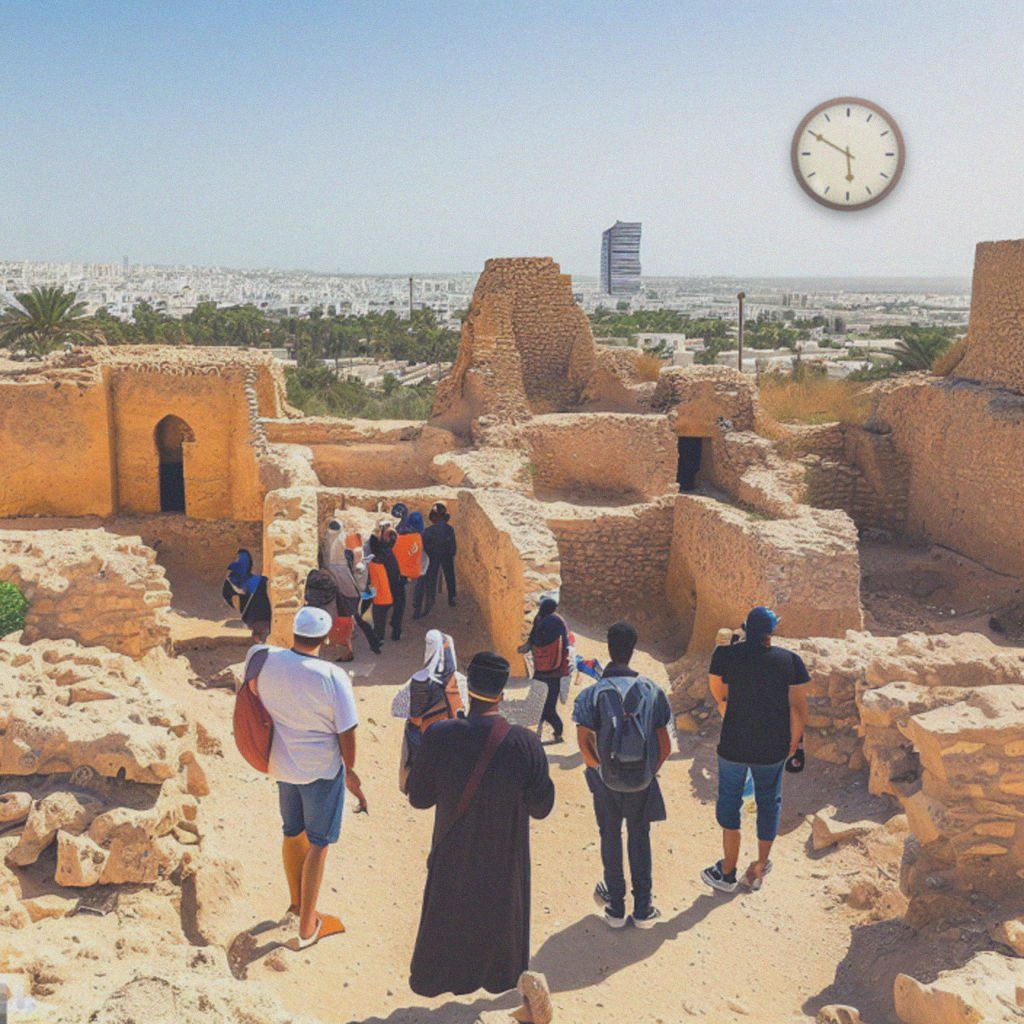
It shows 5.50
